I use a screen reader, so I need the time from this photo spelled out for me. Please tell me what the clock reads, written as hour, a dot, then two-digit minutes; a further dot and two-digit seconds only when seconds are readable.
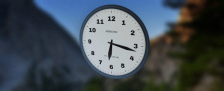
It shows 6.17
